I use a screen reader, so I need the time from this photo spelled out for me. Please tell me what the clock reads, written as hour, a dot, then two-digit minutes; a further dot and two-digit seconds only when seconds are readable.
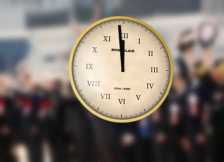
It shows 11.59
